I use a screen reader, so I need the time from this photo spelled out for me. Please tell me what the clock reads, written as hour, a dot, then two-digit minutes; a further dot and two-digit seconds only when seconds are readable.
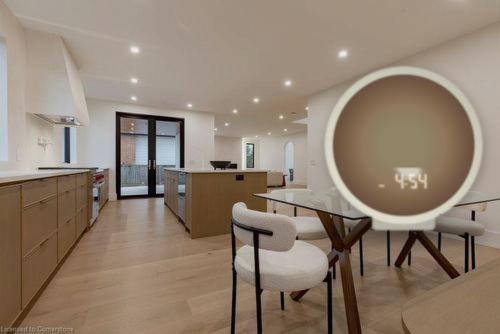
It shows 4.54
